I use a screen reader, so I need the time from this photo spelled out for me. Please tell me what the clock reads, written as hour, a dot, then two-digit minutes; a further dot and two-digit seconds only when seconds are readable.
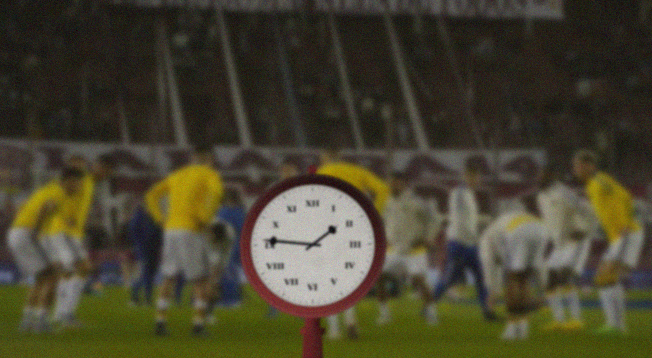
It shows 1.46
